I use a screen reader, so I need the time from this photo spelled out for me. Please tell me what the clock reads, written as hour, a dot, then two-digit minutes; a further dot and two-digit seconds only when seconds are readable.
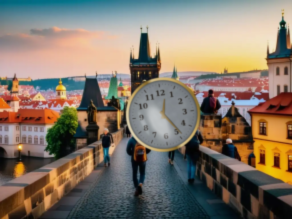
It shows 12.24
